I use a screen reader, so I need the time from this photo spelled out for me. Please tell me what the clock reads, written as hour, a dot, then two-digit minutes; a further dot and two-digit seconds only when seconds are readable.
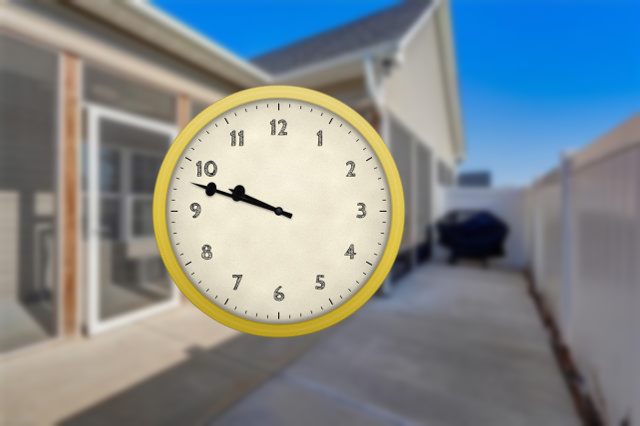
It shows 9.48
